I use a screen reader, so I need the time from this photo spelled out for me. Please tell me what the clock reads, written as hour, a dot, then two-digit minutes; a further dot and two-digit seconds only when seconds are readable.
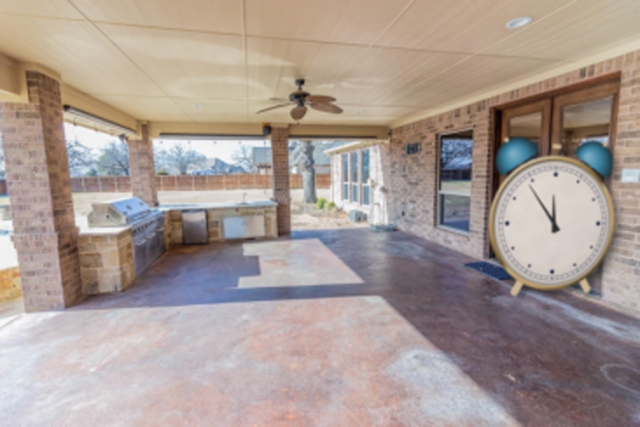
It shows 11.54
